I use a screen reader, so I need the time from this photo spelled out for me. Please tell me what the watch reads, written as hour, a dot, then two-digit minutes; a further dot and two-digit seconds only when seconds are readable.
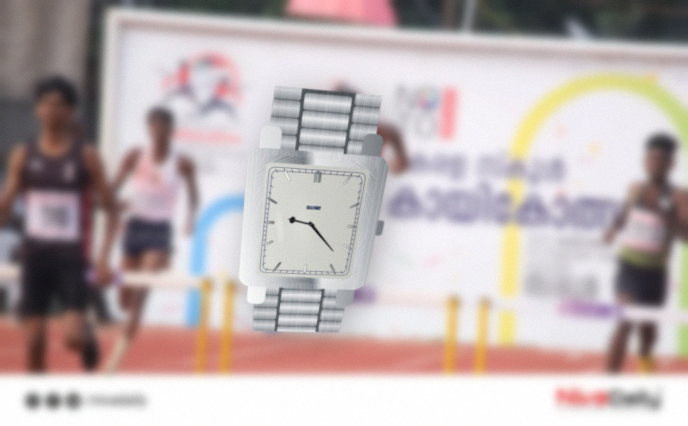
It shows 9.23
